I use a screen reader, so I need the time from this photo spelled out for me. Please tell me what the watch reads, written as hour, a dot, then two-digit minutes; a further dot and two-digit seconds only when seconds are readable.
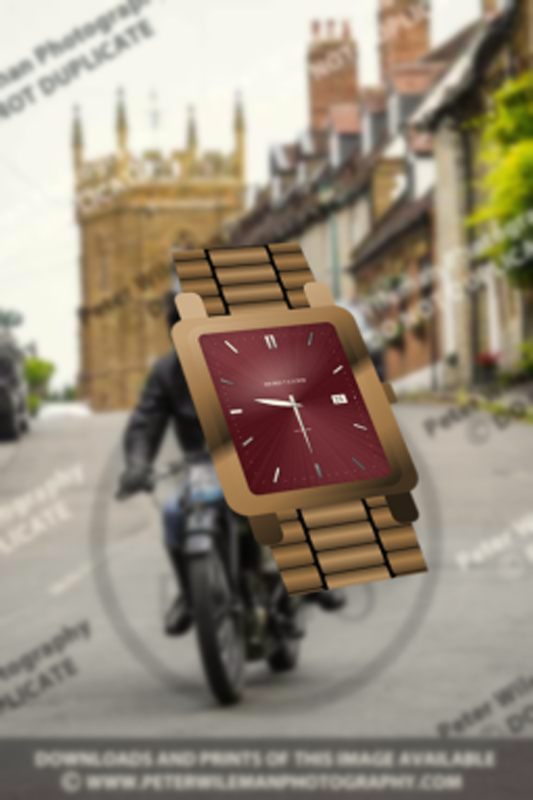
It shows 9.30
